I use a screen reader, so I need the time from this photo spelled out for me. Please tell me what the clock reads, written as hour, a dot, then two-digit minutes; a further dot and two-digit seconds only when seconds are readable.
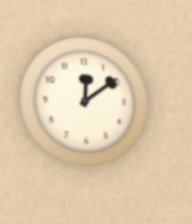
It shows 12.09
